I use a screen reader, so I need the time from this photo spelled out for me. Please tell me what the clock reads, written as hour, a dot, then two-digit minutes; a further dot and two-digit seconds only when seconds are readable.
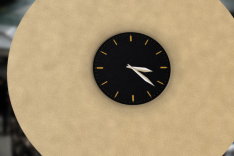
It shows 3.22
